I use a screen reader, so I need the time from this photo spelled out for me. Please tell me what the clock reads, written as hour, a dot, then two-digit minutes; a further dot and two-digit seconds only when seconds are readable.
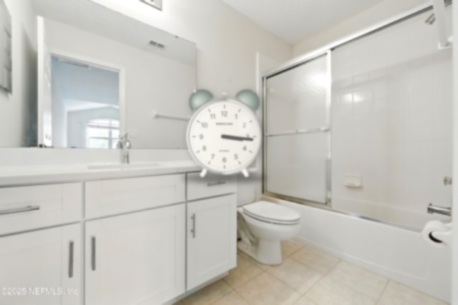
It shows 3.16
